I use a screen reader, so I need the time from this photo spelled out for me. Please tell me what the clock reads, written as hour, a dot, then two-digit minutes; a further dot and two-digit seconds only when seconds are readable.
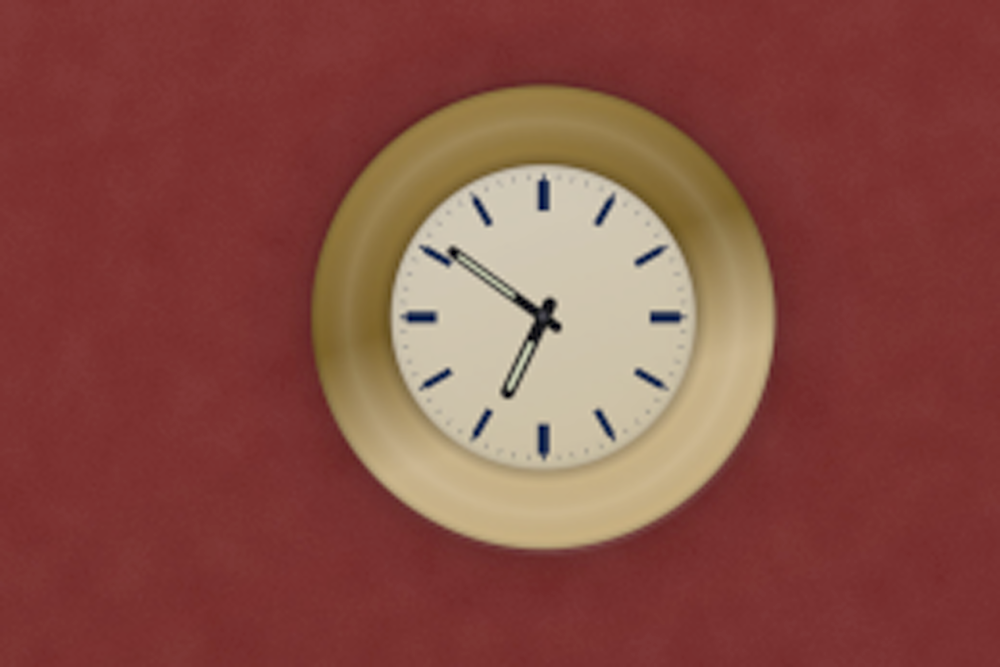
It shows 6.51
